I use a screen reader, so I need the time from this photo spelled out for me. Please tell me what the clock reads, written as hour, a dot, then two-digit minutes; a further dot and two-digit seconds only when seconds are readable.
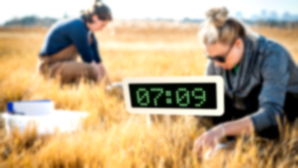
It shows 7.09
